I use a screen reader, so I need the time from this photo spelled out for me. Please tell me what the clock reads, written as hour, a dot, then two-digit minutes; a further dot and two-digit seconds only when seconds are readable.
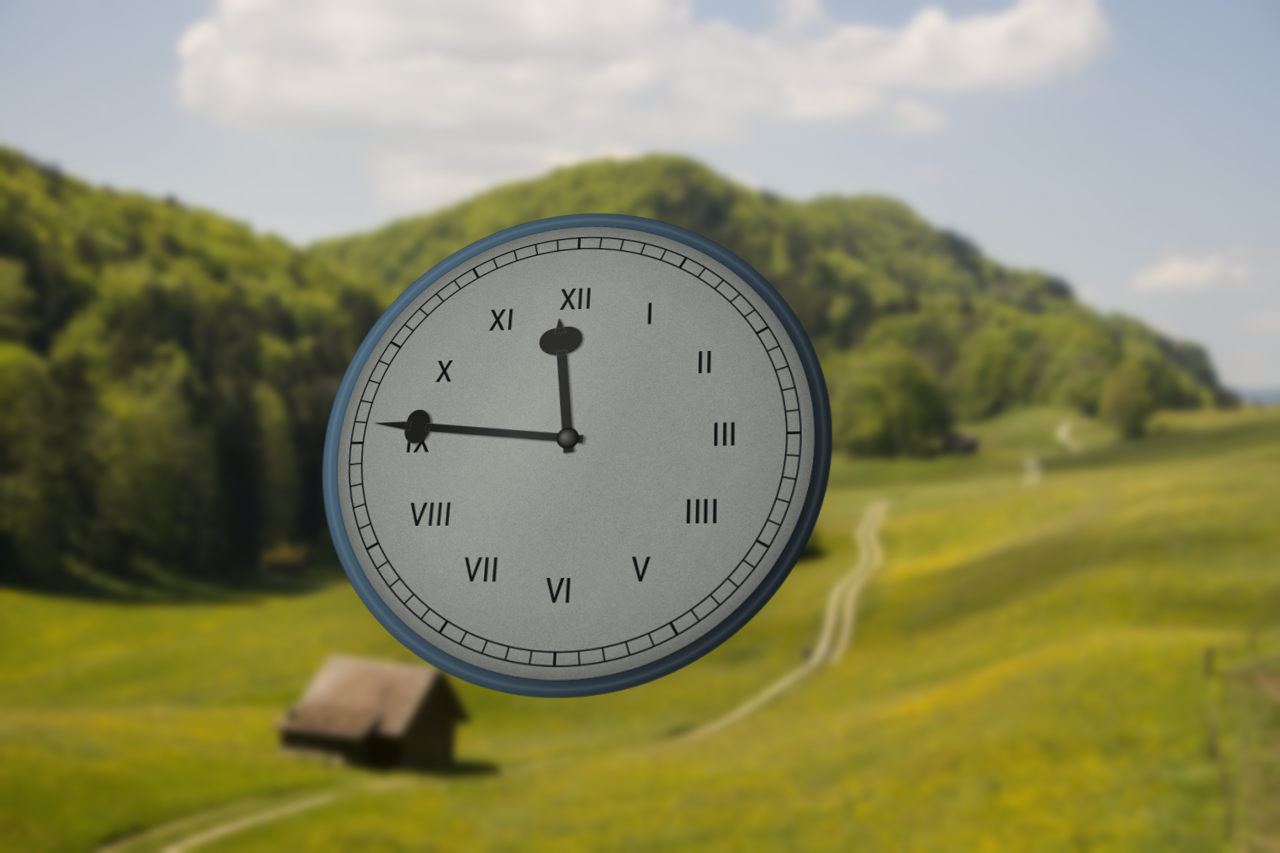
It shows 11.46
